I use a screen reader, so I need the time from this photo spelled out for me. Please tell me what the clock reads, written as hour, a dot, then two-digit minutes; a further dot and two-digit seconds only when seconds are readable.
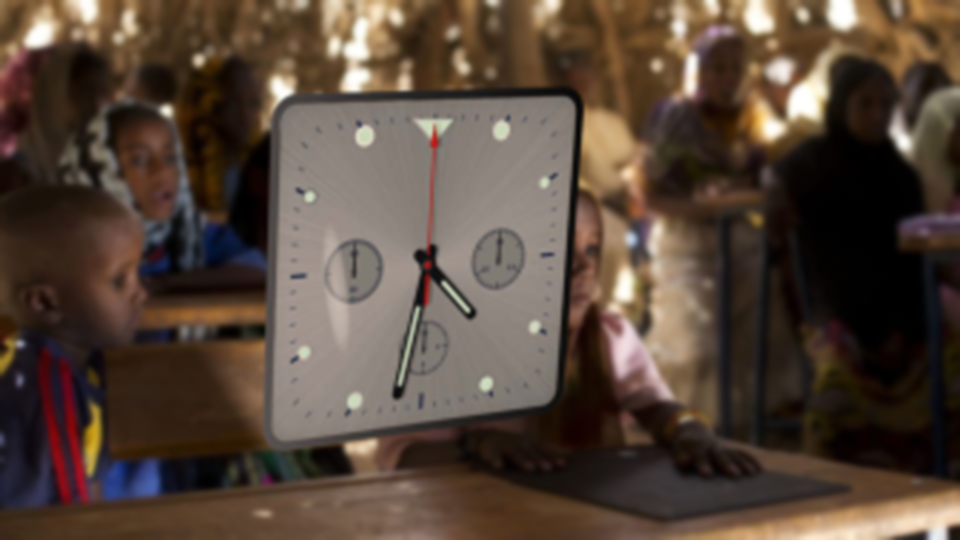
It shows 4.32
